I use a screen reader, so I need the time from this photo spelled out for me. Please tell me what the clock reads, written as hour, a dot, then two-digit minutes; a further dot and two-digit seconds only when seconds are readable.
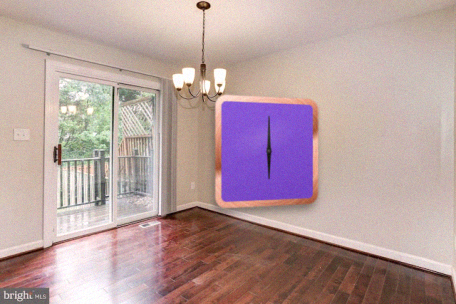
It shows 6.00
